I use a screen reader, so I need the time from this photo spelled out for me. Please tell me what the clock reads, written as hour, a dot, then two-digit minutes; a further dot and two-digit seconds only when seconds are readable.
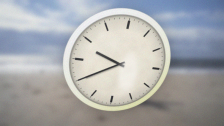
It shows 9.40
